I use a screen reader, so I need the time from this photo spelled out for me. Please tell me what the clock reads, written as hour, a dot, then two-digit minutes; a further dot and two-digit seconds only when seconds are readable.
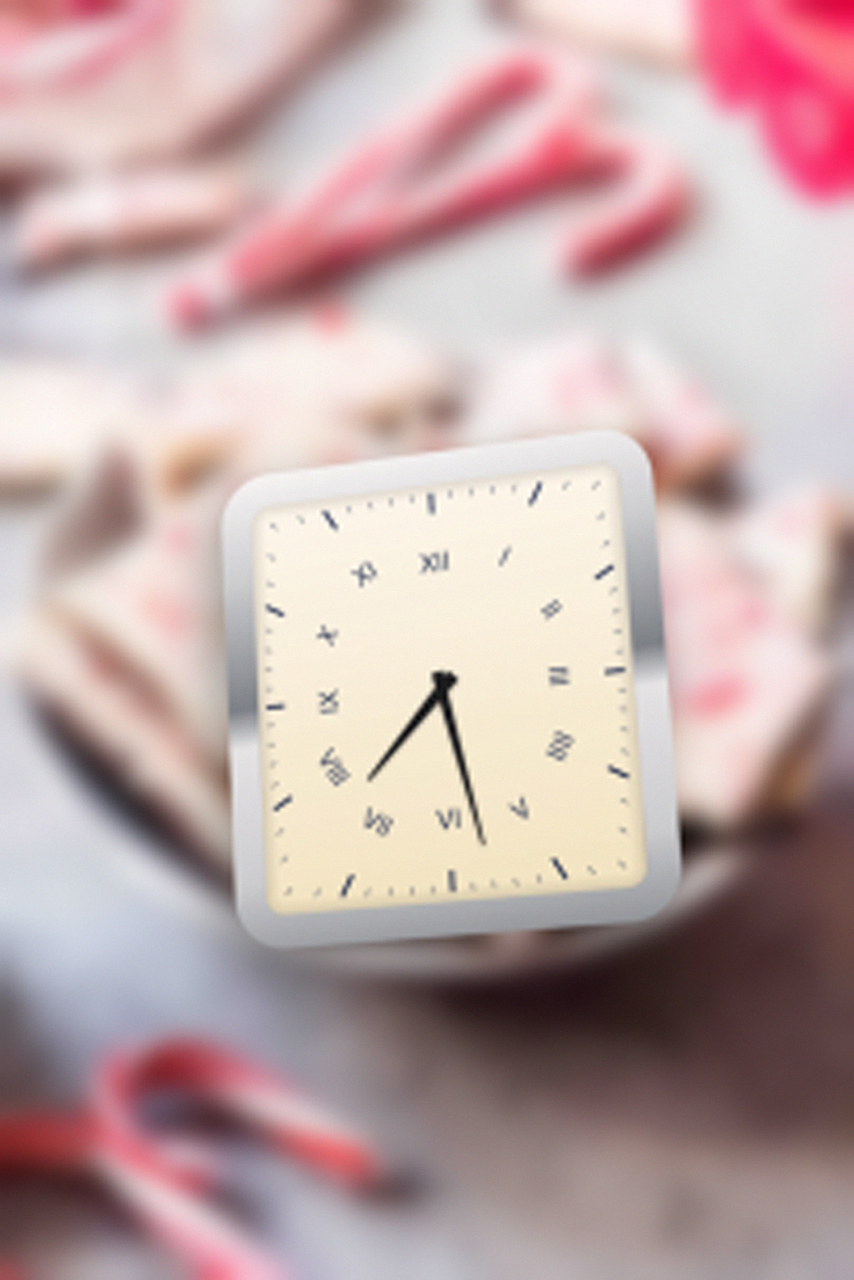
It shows 7.28
